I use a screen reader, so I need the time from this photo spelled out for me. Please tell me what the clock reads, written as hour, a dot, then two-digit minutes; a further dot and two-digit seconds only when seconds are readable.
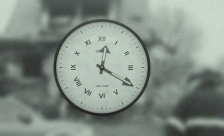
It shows 12.20
